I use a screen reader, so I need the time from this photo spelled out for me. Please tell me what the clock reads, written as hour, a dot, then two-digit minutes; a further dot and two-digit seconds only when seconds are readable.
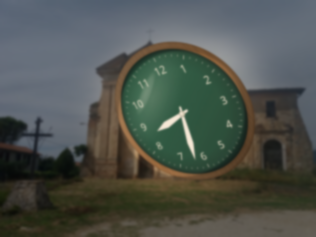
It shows 8.32
